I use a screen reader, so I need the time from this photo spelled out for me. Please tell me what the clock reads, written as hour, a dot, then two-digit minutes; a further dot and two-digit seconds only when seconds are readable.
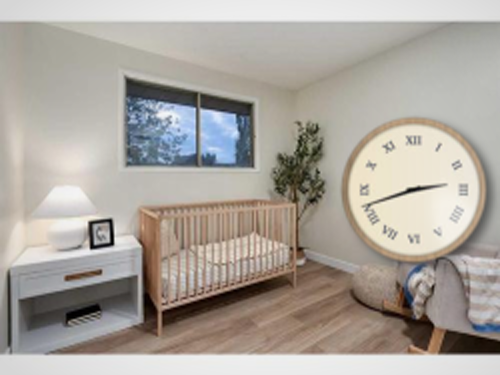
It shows 2.42
